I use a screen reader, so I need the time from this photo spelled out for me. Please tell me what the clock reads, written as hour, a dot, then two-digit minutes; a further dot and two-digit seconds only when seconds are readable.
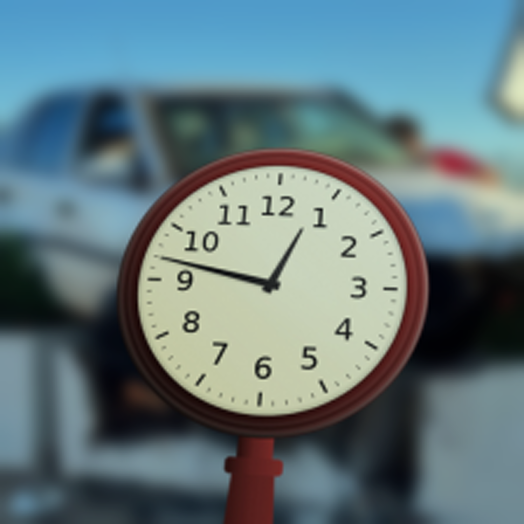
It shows 12.47
